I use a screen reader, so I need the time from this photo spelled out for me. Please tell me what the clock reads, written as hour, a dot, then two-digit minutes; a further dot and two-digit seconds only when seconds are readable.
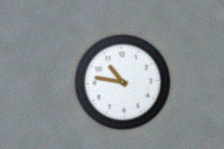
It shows 10.47
